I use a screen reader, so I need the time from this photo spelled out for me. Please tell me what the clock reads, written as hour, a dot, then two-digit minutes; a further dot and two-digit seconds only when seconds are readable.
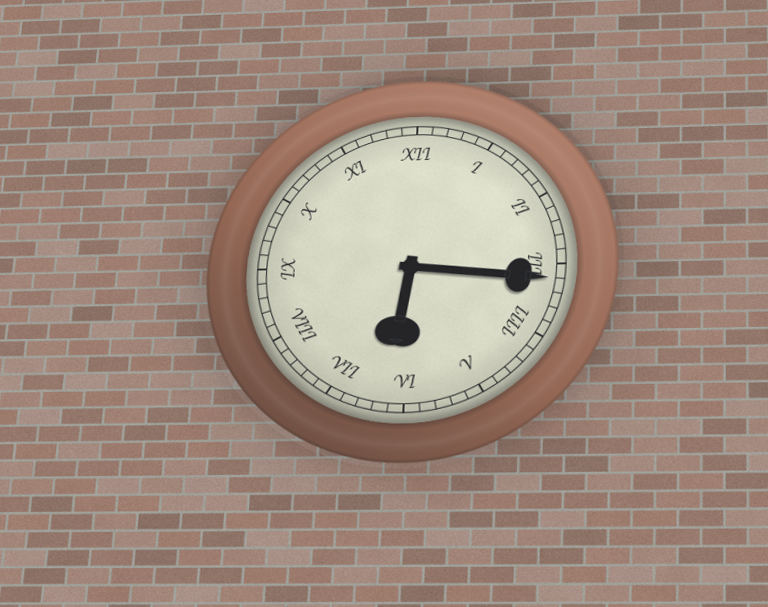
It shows 6.16
